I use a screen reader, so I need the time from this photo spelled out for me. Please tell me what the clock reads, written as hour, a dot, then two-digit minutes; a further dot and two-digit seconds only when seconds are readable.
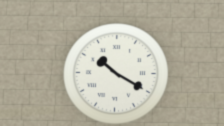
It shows 10.20
